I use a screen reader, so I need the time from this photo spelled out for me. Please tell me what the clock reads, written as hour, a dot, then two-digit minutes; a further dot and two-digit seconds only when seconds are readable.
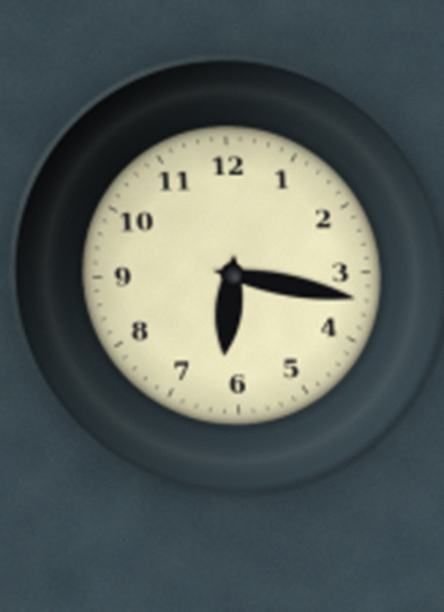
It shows 6.17
